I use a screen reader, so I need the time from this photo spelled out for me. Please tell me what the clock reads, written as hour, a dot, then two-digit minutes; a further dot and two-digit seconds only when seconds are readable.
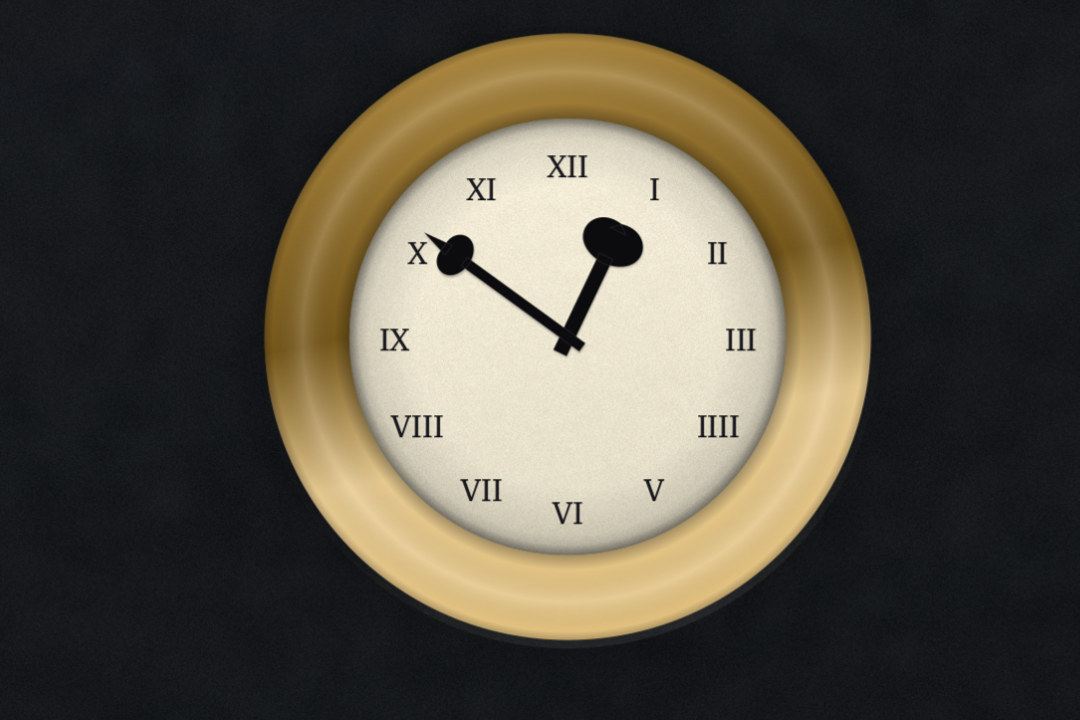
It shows 12.51
